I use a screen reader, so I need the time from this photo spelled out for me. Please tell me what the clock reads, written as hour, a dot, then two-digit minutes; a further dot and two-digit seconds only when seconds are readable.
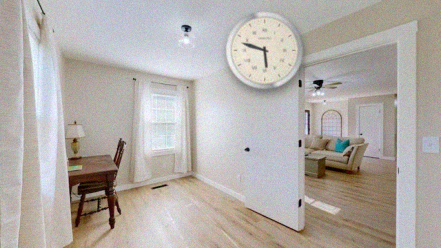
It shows 5.48
